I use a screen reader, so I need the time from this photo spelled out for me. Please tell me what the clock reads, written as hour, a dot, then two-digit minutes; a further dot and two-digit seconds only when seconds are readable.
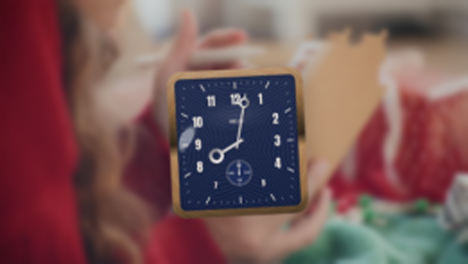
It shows 8.02
